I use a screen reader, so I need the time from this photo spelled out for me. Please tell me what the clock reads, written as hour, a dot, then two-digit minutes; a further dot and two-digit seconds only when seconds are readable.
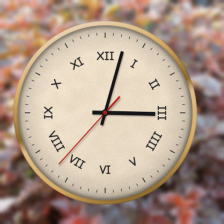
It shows 3.02.37
